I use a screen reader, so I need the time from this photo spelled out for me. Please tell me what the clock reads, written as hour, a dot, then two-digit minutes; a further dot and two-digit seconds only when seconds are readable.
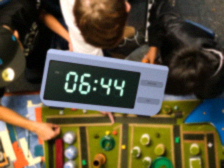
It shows 6.44
